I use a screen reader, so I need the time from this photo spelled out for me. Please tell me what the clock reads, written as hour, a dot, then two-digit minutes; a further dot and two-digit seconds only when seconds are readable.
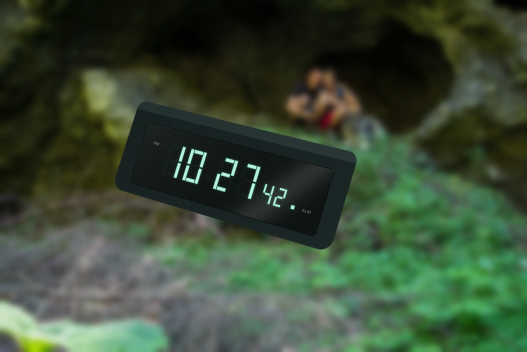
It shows 10.27.42
